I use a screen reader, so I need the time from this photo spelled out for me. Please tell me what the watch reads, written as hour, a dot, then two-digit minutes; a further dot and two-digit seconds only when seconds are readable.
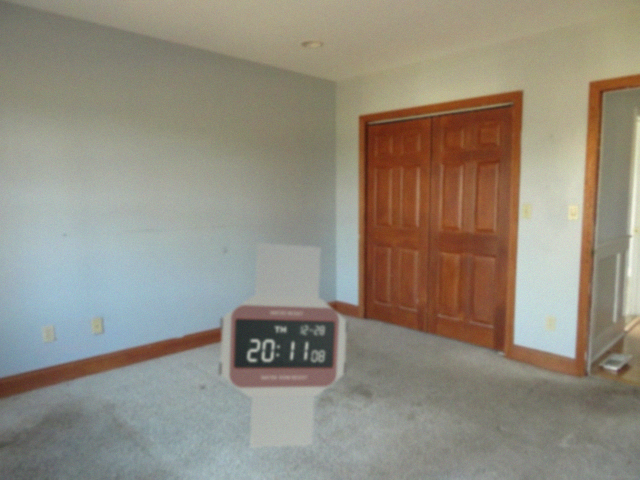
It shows 20.11
